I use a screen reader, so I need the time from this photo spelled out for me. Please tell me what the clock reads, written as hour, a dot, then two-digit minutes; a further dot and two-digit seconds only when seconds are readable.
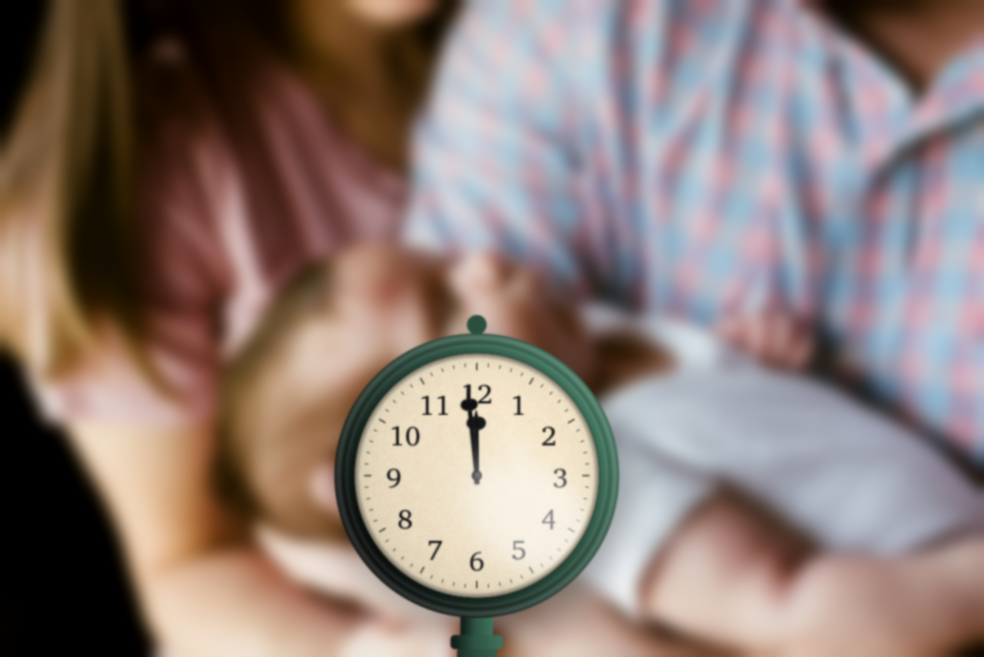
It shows 11.59
